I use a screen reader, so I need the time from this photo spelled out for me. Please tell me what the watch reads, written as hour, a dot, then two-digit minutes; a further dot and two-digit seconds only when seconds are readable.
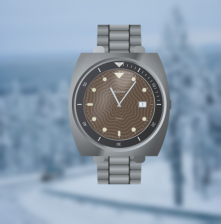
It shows 11.06
